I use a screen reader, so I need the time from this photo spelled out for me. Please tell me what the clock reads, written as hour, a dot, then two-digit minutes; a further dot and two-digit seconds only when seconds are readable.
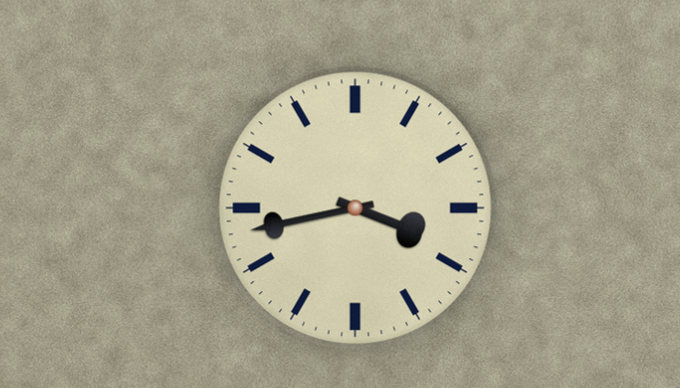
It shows 3.43
